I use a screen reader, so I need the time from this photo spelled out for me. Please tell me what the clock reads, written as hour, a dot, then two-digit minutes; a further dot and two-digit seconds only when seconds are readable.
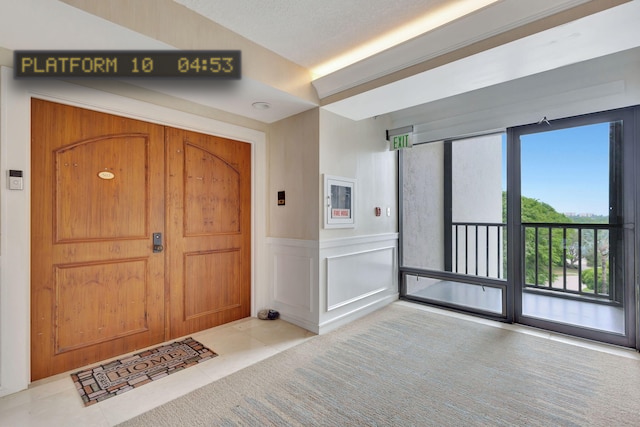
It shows 4.53
